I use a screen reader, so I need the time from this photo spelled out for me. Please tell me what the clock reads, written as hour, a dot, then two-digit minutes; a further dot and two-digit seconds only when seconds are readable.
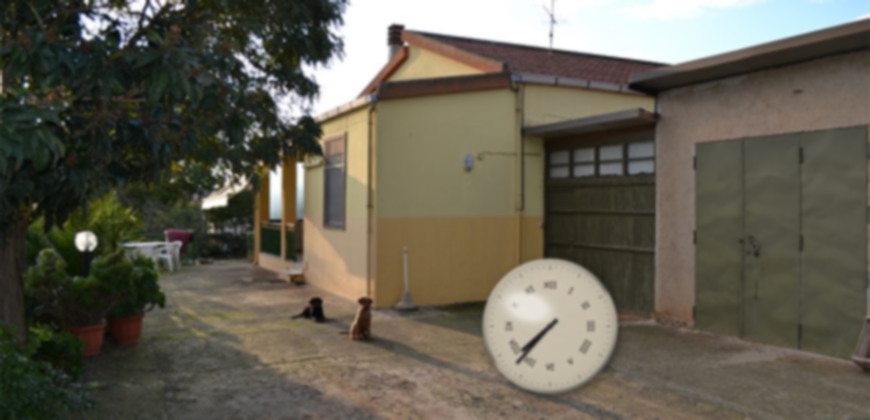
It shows 7.37
